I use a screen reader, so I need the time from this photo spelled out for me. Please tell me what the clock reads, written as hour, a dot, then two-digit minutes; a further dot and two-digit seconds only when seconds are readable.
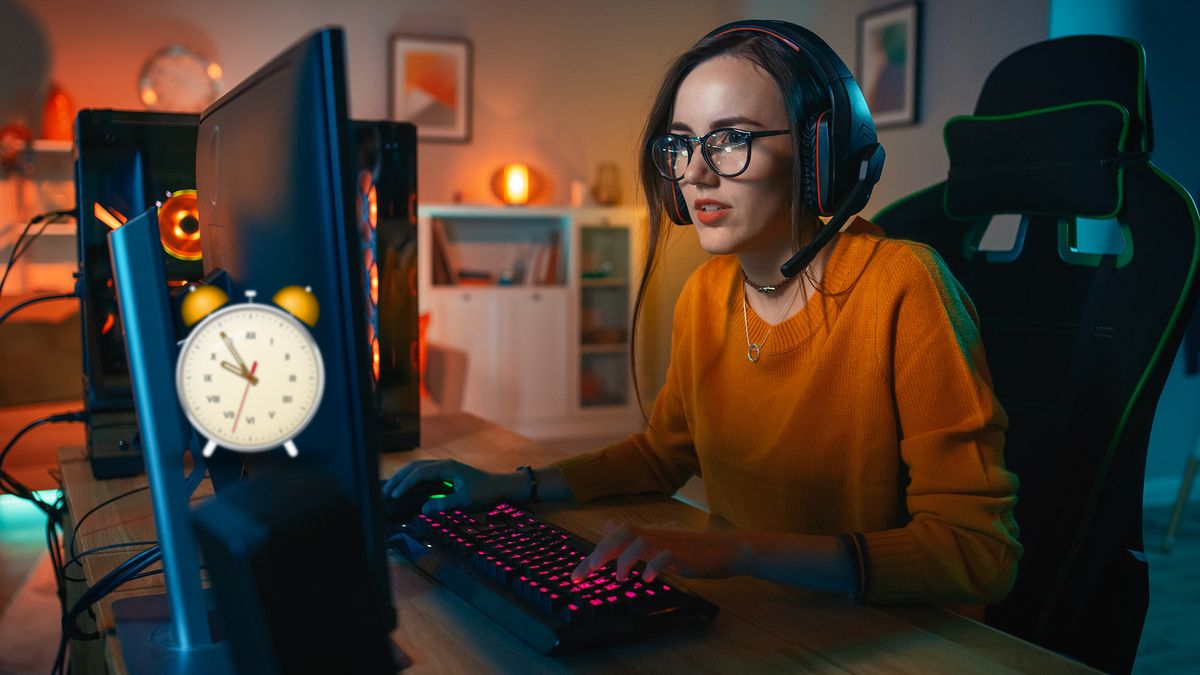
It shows 9.54.33
